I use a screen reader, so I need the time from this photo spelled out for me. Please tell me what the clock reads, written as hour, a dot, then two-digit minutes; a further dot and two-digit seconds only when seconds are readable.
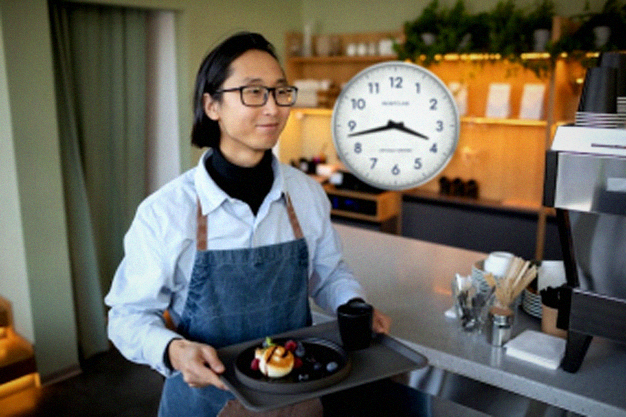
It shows 3.43
